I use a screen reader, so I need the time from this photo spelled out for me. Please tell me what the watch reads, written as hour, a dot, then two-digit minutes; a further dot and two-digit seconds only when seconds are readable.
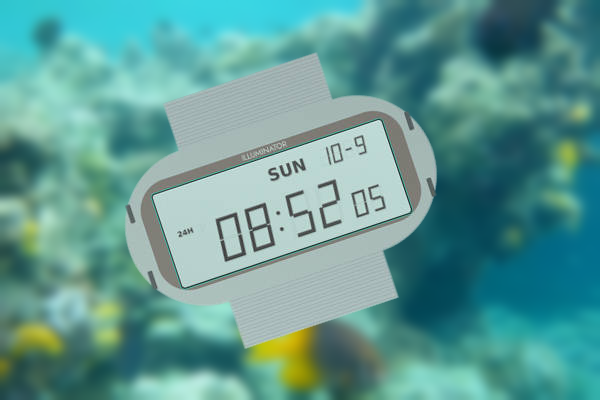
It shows 8.52.05
